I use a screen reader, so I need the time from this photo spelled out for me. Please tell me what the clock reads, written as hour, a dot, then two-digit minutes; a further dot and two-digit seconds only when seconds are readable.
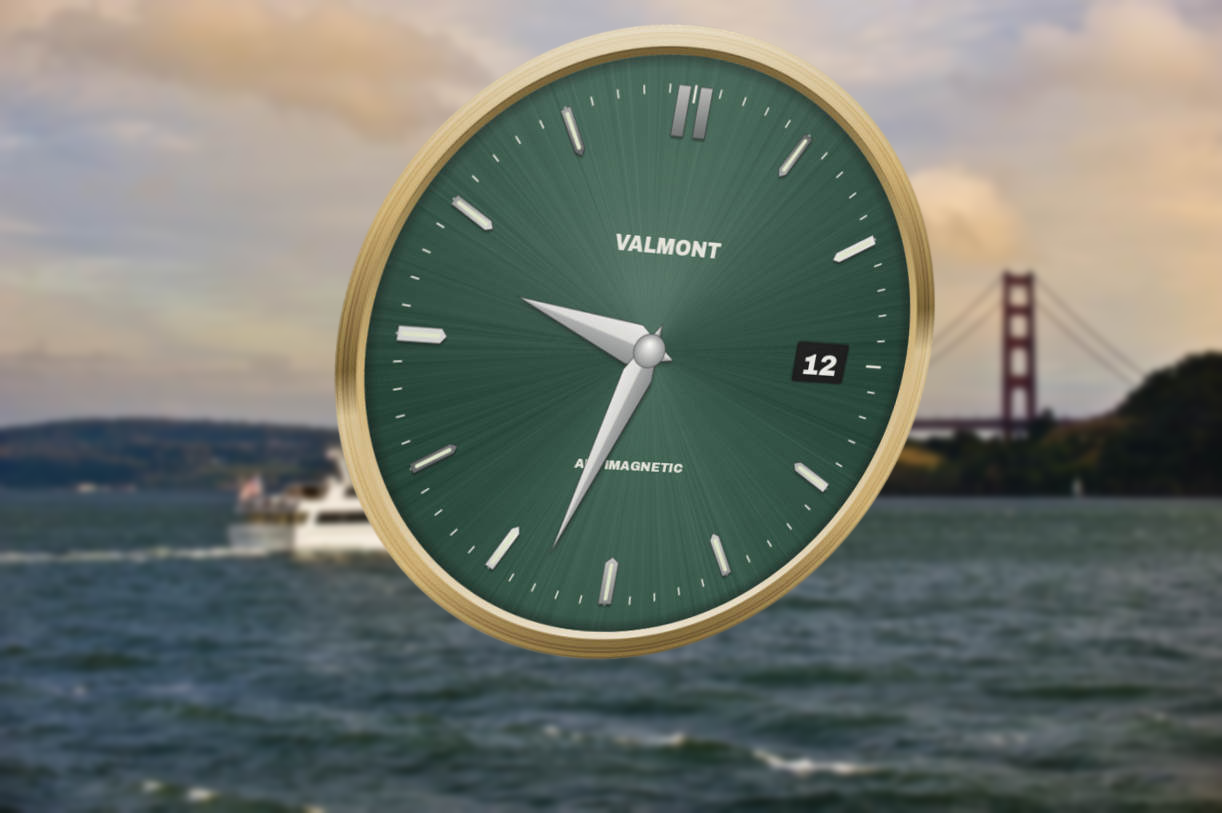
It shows 9.33
